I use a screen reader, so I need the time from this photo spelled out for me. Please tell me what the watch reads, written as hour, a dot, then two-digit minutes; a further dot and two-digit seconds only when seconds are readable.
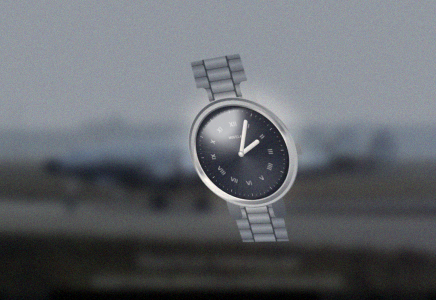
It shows 2.04
